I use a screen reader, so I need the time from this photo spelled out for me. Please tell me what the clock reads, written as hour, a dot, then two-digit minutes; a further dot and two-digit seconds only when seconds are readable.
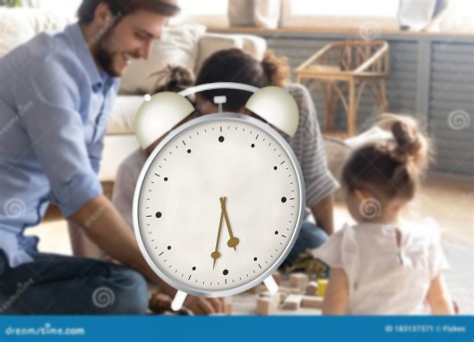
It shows 5.32
